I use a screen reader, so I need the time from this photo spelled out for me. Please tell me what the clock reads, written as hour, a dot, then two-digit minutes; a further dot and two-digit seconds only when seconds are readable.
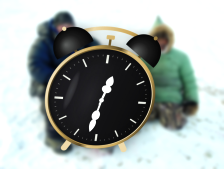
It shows 12.32
